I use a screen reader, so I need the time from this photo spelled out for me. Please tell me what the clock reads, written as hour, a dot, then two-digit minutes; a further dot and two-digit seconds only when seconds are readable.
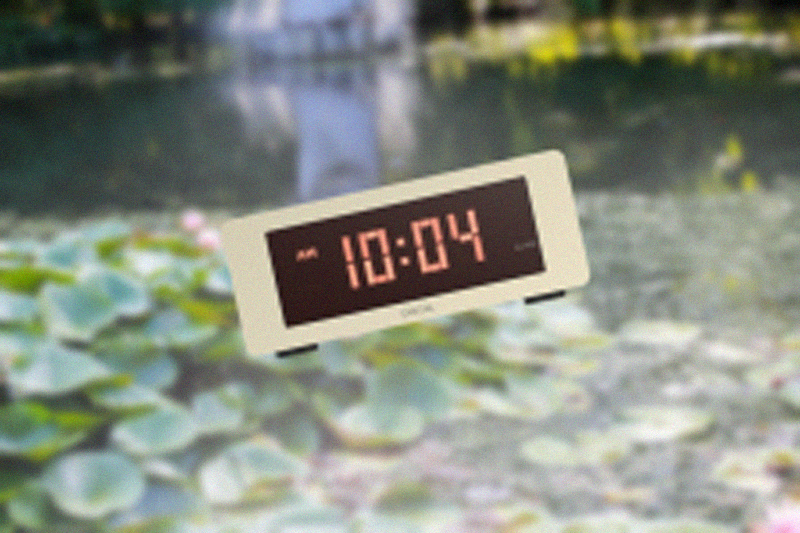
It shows 10.04
